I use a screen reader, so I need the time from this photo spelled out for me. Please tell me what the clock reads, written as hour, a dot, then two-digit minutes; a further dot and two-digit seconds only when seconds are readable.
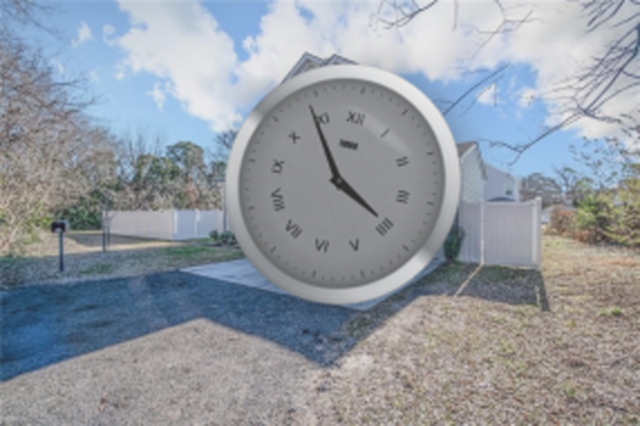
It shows 3.54
